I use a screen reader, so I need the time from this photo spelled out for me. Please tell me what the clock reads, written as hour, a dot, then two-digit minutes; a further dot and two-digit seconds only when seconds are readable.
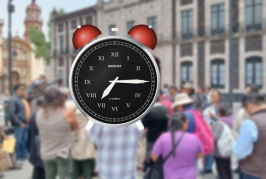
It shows 7.15
